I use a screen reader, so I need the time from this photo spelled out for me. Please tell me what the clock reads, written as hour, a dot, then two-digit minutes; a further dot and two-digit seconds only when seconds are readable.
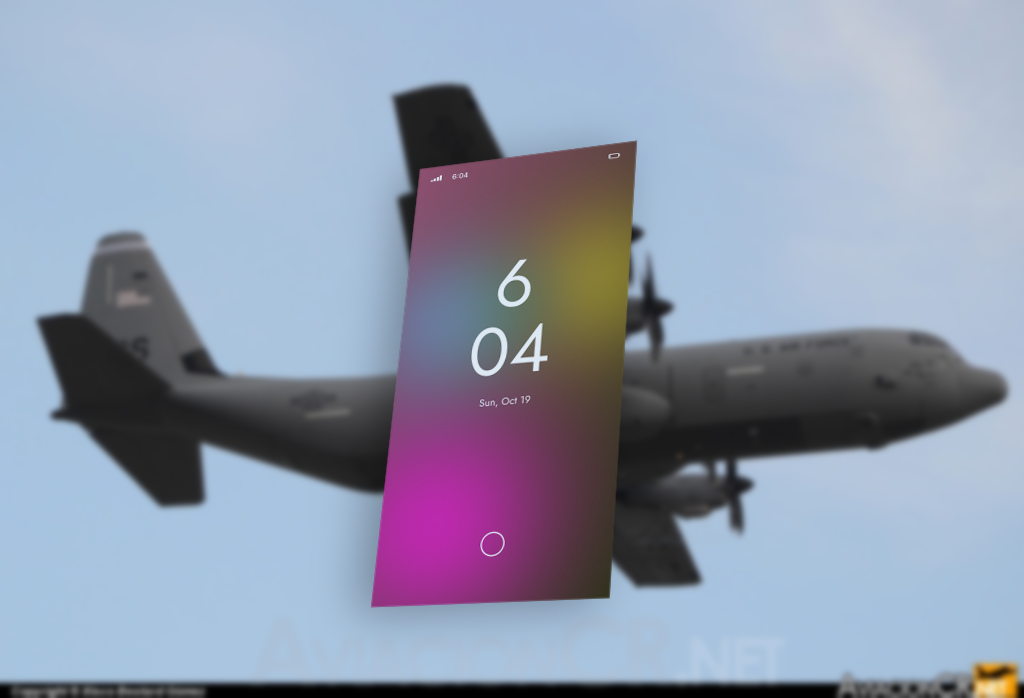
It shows 6.04
